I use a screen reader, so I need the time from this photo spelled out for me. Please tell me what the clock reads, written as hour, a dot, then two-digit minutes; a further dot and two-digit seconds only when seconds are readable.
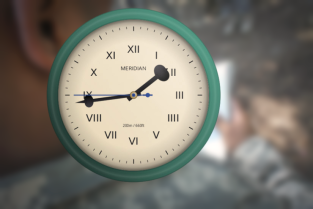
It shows 1.43.45
